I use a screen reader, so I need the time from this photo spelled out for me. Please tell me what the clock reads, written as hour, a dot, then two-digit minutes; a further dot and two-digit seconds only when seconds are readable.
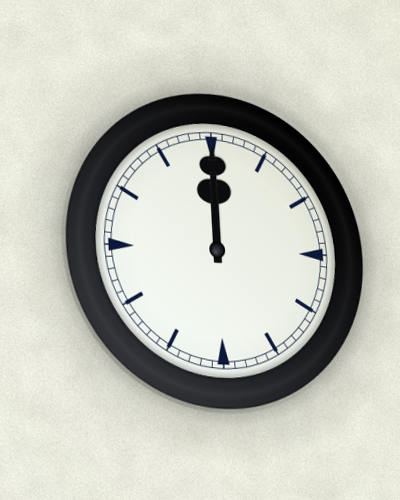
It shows 12.00
